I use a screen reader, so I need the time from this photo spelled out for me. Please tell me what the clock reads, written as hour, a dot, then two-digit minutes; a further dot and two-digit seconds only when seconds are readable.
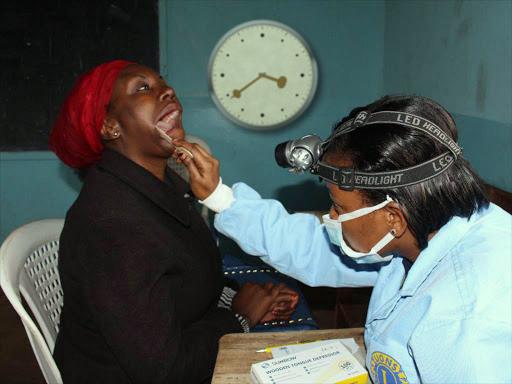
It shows 3.39
